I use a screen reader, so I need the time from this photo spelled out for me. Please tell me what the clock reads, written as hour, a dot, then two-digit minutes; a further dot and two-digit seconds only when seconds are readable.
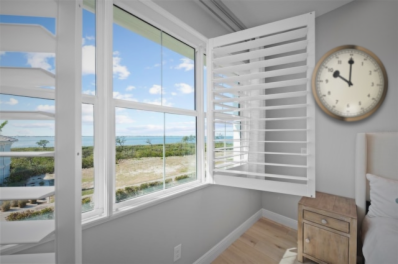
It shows 10.00
